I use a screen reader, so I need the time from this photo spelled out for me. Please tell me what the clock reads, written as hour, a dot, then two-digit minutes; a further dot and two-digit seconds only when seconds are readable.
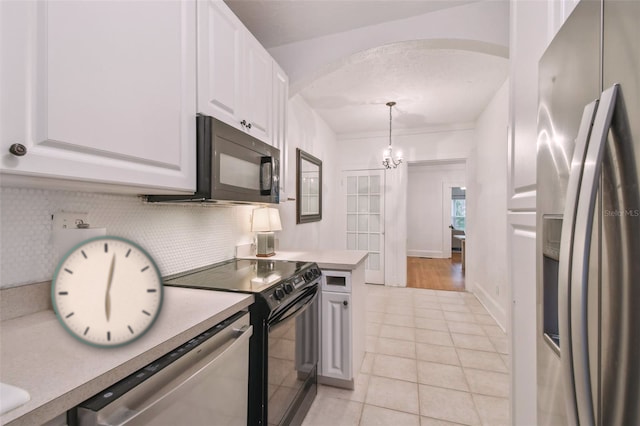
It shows 6.02
